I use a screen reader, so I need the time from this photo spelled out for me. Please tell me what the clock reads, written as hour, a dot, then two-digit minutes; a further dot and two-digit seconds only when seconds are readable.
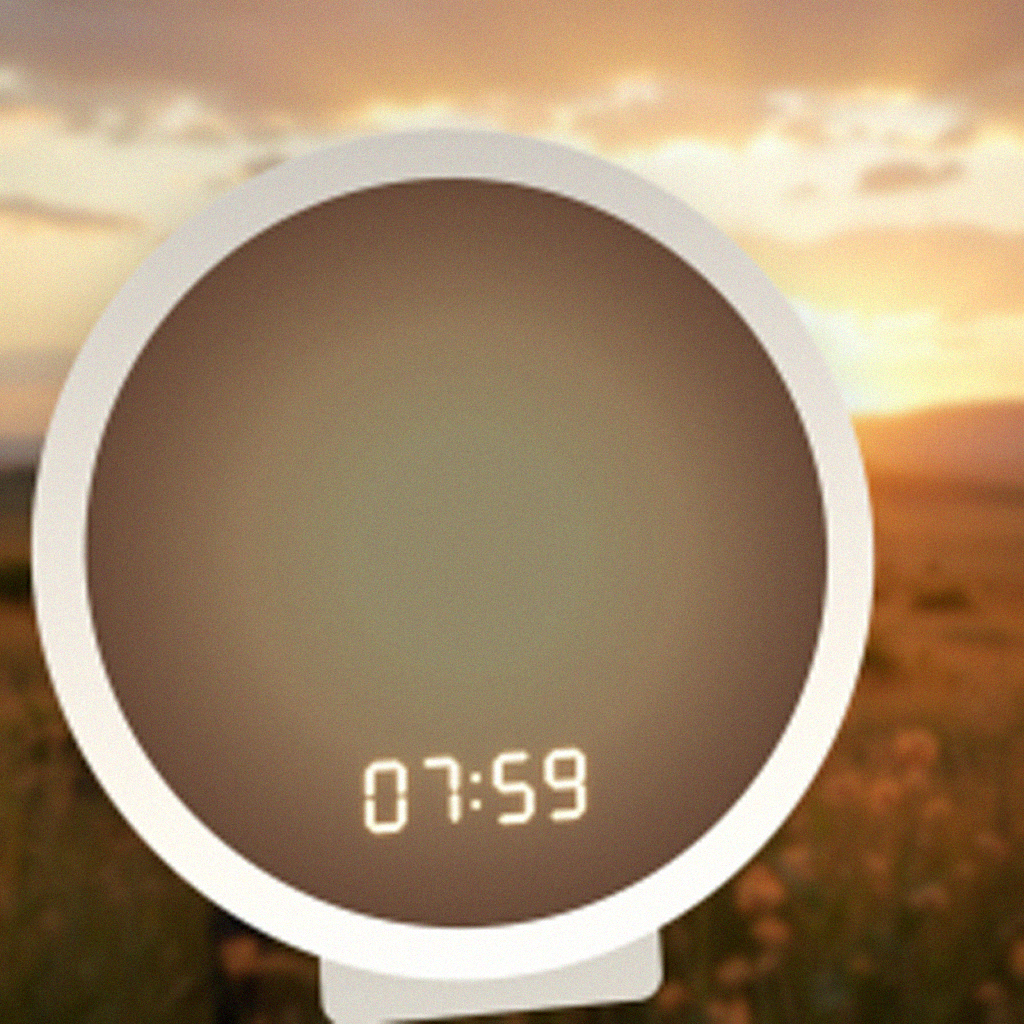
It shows 7.59
